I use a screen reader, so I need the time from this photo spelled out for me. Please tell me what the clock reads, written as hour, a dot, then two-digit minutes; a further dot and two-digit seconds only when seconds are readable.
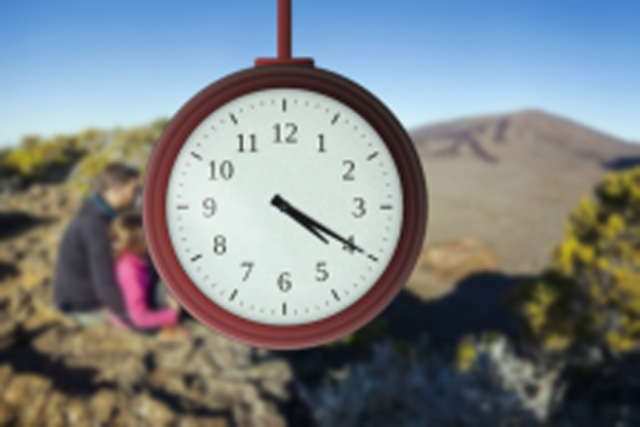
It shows 4.20
